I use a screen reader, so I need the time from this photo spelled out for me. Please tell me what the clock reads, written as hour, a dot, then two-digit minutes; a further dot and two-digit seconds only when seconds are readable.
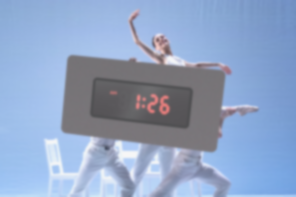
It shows 1.26
